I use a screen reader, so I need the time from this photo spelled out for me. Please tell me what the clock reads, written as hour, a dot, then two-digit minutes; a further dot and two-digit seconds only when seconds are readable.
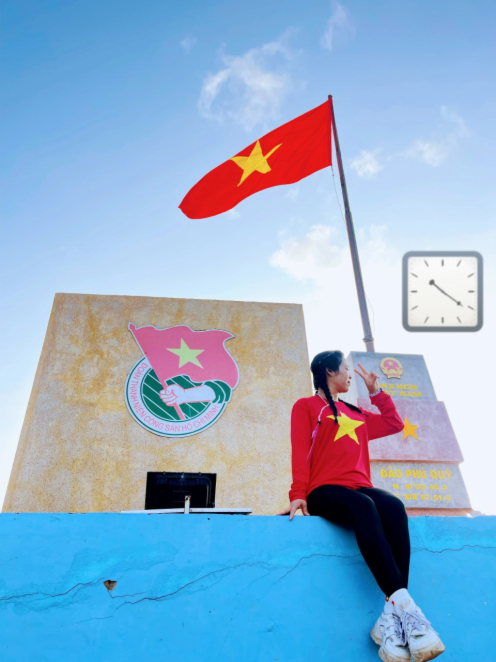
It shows 10.21
